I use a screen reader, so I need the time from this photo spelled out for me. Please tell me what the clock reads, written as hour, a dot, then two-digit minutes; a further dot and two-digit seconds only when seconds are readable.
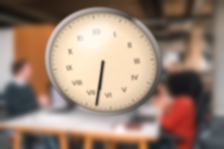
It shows 6.33
